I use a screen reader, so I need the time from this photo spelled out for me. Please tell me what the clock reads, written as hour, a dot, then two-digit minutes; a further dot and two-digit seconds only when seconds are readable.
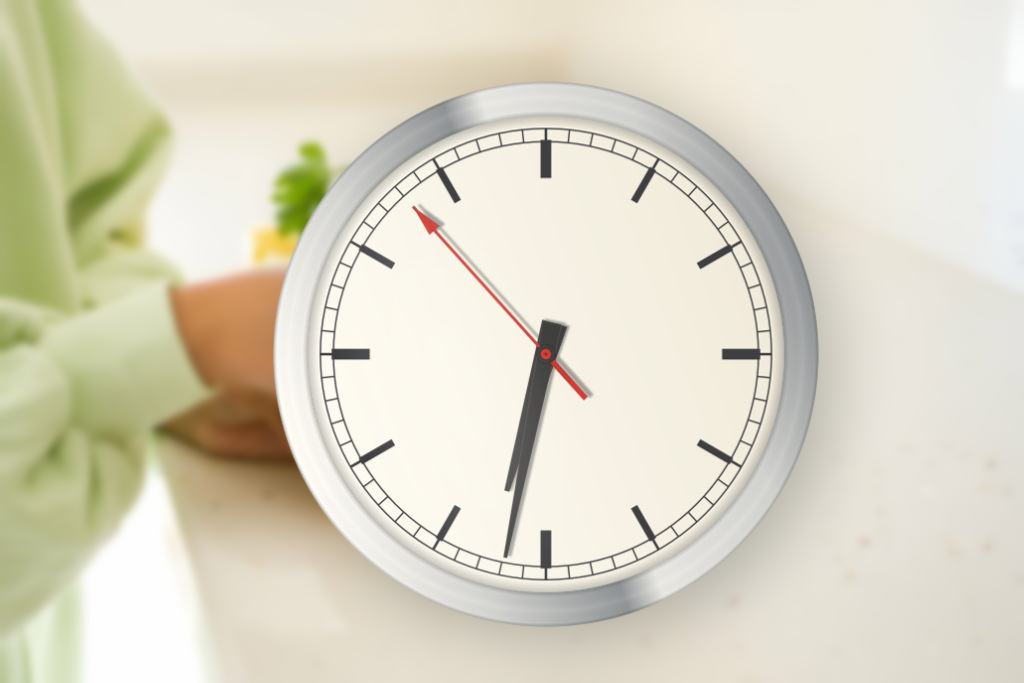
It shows 6.31.53
